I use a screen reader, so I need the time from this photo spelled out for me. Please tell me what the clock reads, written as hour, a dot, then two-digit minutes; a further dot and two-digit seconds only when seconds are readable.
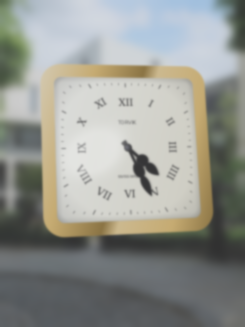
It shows 4.26
